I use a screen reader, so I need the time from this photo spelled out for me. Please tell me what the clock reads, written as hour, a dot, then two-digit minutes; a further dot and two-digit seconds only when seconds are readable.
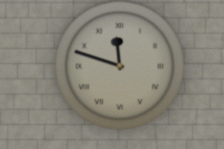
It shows 11.48
